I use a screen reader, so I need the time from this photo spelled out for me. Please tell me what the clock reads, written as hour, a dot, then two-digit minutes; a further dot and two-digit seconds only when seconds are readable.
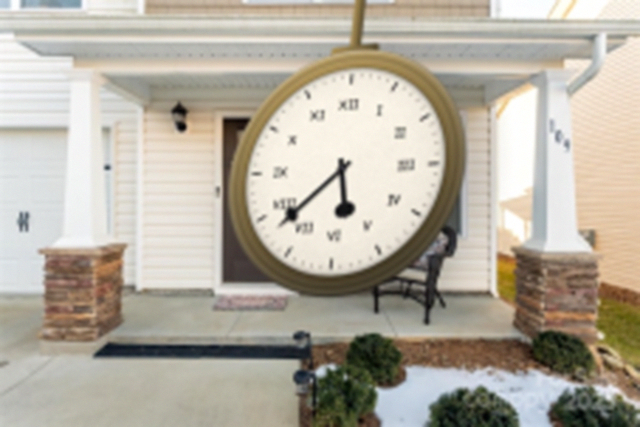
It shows 5.38
